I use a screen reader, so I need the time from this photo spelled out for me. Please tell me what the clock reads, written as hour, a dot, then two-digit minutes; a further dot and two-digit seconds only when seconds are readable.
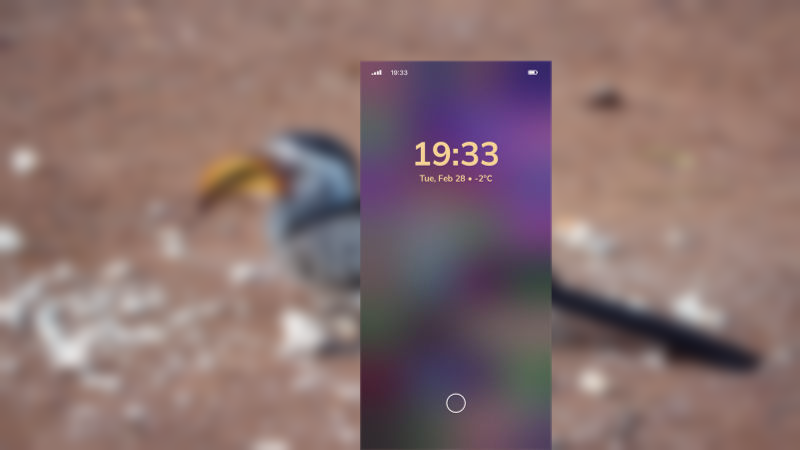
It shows 19.33
